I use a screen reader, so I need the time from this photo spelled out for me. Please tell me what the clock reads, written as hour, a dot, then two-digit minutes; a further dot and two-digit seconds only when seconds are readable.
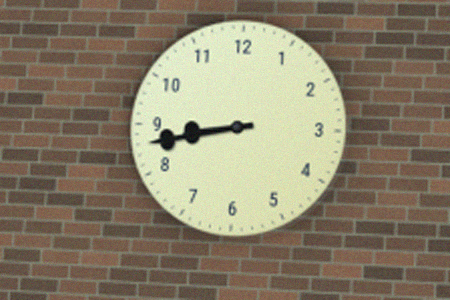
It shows 8.43
